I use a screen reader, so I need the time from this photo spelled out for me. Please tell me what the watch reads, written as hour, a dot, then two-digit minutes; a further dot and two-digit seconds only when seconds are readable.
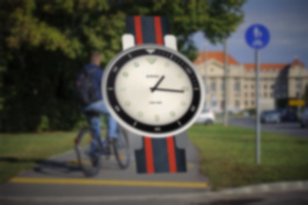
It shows 1.16
